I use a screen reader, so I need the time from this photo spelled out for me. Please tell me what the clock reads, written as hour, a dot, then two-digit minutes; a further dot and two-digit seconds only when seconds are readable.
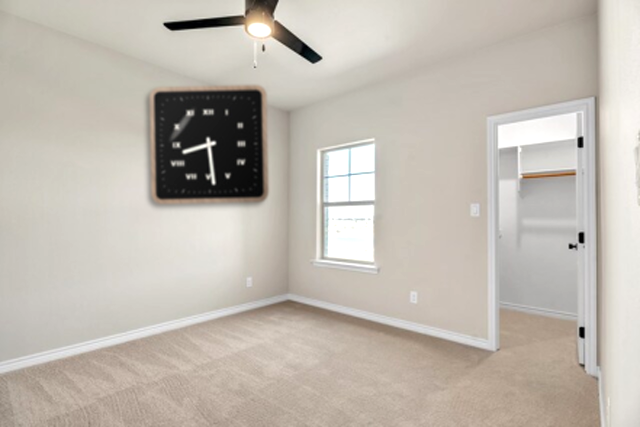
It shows 8.29
